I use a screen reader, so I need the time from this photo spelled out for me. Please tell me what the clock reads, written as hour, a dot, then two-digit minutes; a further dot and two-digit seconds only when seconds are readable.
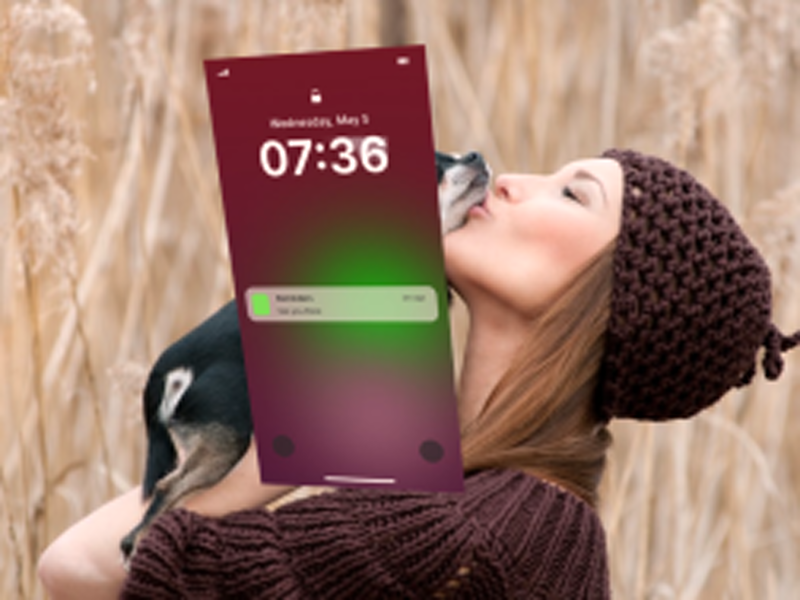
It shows 7.36
